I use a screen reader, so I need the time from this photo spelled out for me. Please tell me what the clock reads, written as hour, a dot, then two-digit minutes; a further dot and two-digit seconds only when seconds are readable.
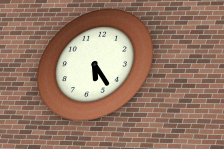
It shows 5.23
